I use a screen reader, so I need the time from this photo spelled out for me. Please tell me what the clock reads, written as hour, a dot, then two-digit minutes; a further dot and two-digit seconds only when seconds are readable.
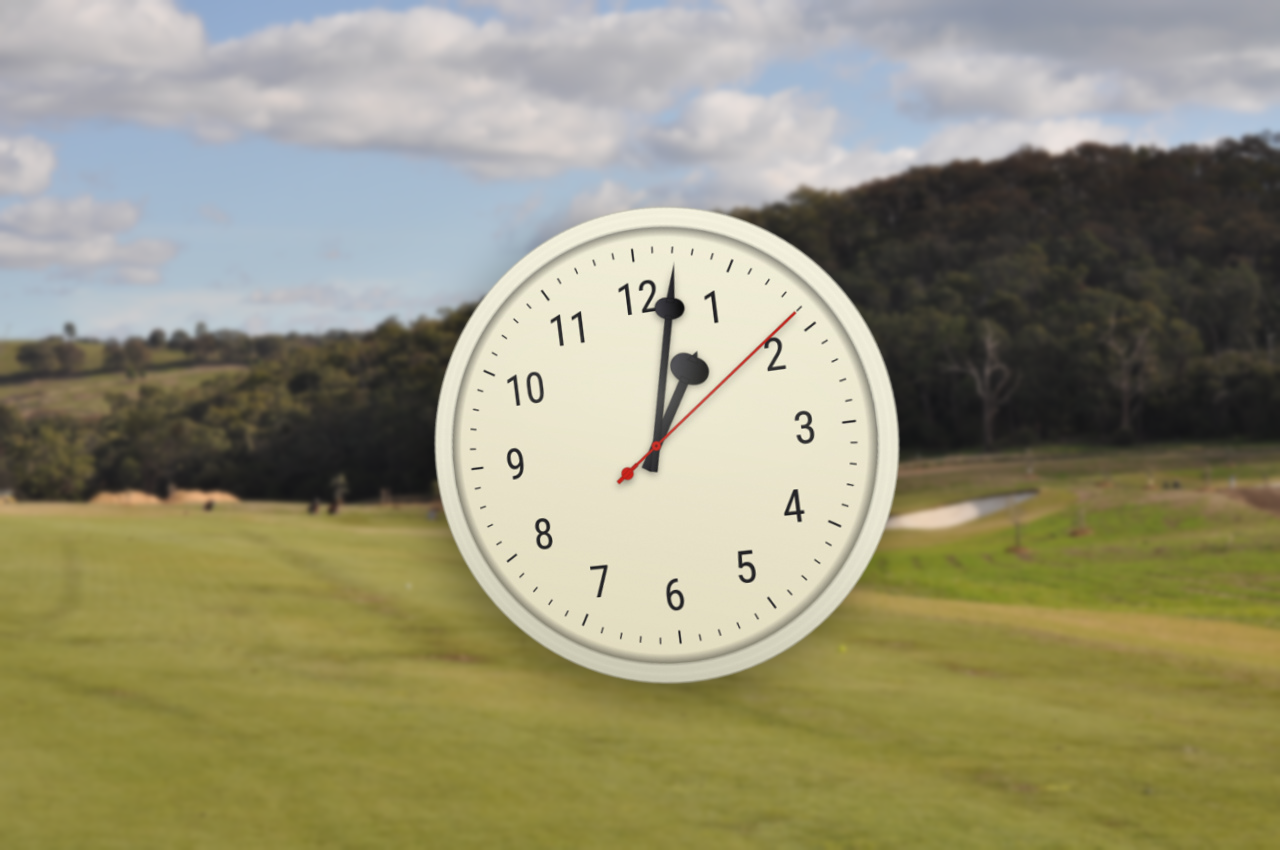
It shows 1.02.09
